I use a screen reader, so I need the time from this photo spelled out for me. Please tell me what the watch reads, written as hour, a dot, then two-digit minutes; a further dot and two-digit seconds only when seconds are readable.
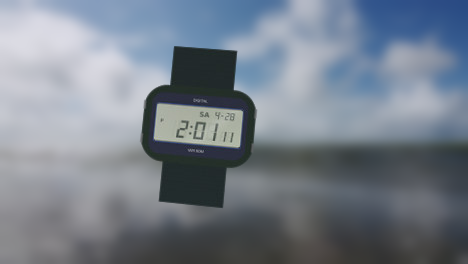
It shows 2.01.11
